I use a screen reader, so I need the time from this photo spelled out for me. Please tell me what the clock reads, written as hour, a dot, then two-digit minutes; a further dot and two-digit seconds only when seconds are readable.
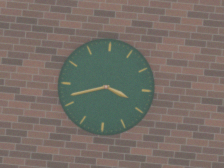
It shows 3.42
